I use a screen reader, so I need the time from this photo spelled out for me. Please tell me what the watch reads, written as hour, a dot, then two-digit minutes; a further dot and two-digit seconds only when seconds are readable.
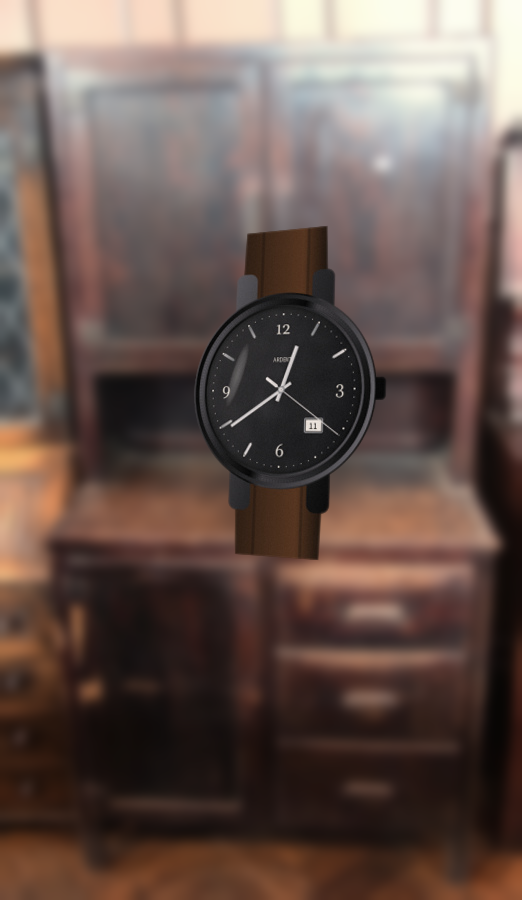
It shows 12.39.21
